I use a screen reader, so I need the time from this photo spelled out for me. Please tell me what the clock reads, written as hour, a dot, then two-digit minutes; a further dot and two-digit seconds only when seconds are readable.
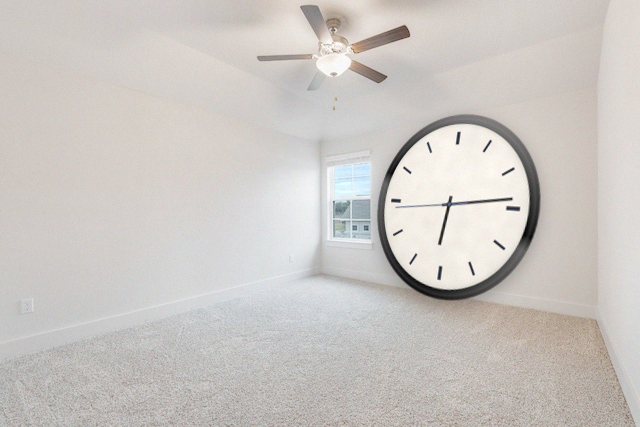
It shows 6.13.44
